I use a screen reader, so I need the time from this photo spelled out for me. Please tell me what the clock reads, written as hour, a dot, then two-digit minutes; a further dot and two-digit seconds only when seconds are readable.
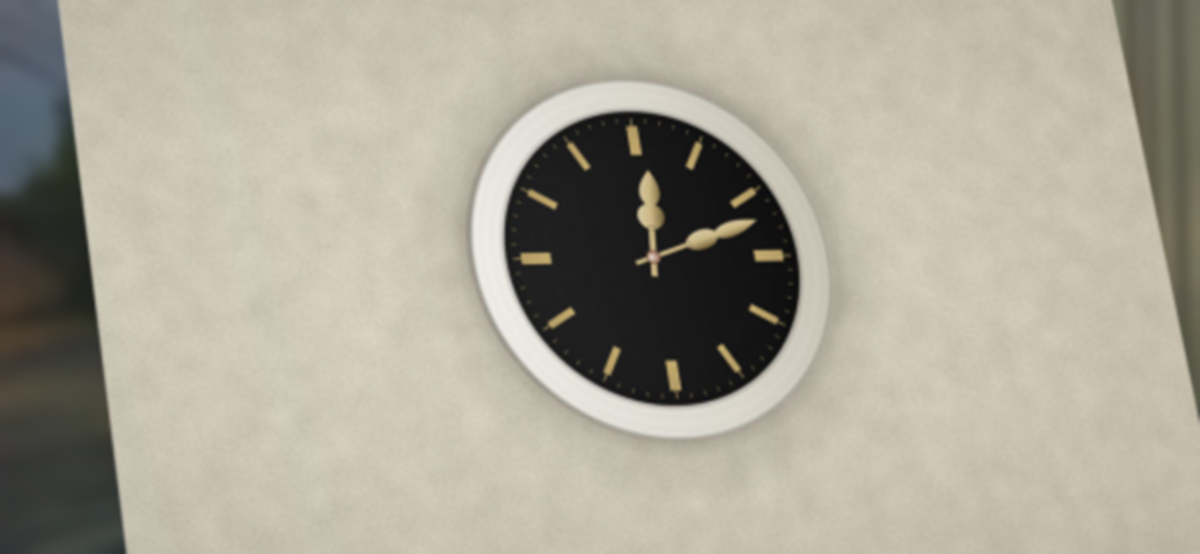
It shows 12.12
